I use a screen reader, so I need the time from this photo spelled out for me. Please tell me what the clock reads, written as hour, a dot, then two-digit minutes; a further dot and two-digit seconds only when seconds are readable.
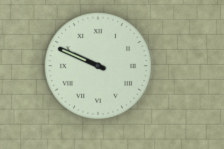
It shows 9.49
